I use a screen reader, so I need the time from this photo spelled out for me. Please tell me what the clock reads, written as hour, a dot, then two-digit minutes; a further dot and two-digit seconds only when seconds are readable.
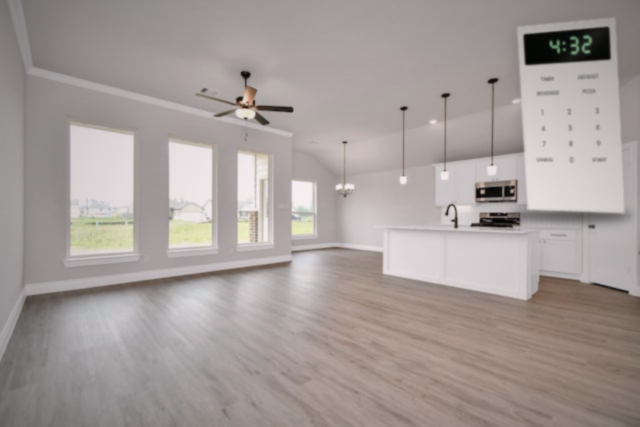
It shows 4.32
